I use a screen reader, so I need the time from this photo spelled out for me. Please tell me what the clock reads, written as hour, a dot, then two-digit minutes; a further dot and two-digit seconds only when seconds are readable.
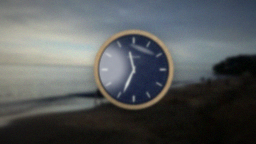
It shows 11.34
